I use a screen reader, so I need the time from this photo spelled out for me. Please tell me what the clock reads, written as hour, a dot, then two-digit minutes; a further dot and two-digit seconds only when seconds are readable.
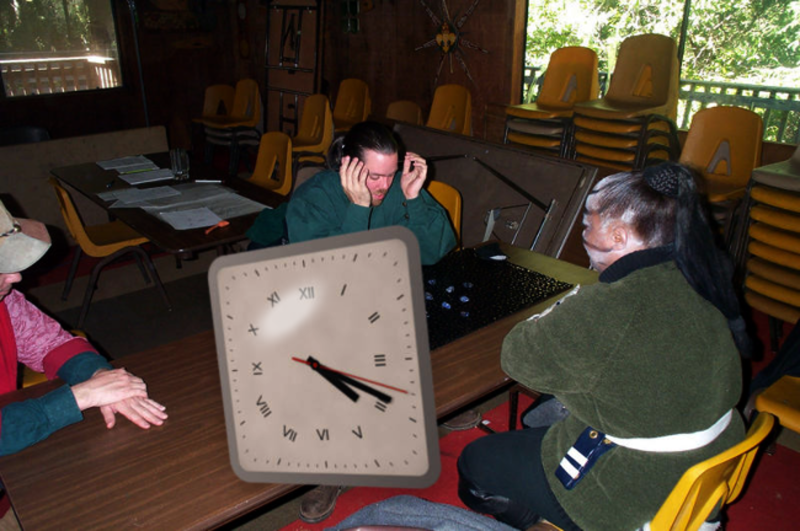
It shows 4.19.18
